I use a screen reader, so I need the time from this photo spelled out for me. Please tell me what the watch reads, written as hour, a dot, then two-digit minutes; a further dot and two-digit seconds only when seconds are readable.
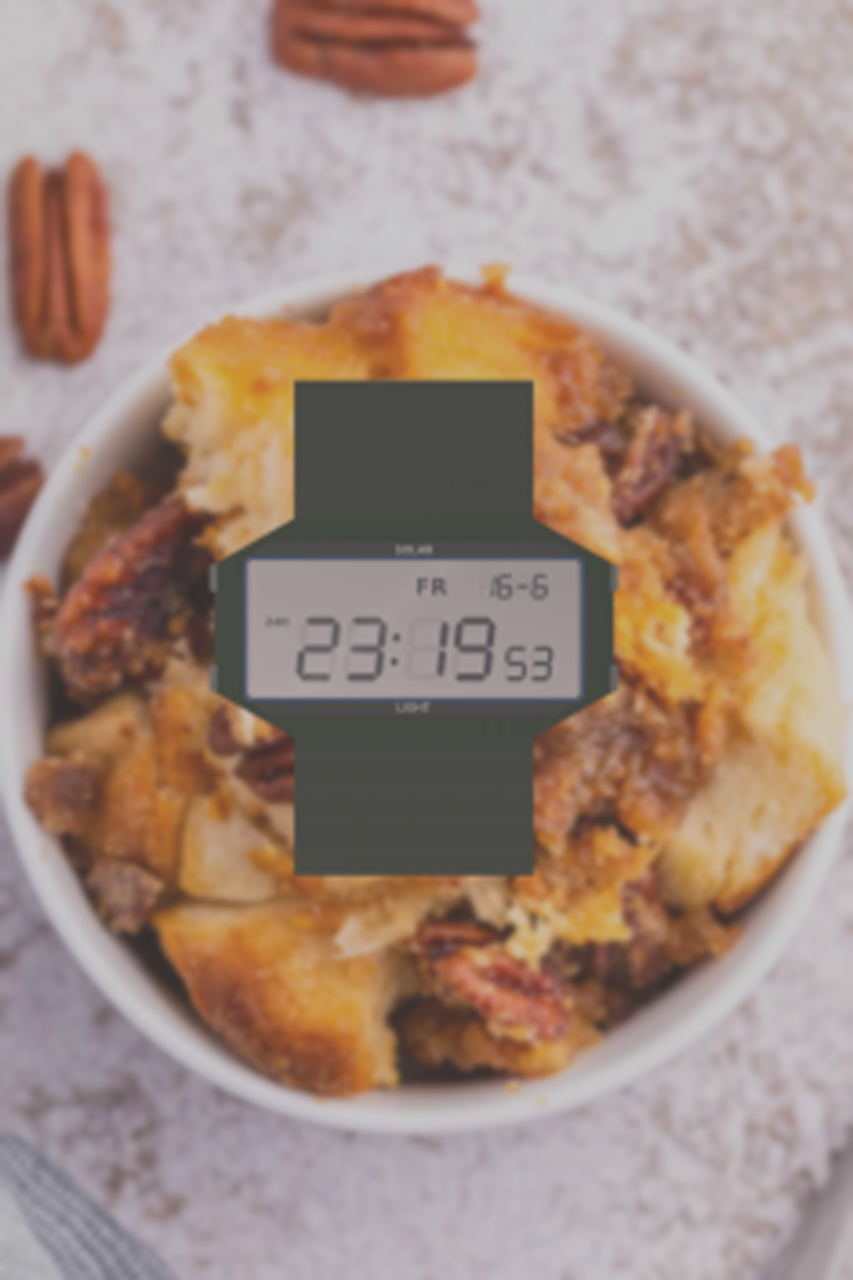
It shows 23.19.53
